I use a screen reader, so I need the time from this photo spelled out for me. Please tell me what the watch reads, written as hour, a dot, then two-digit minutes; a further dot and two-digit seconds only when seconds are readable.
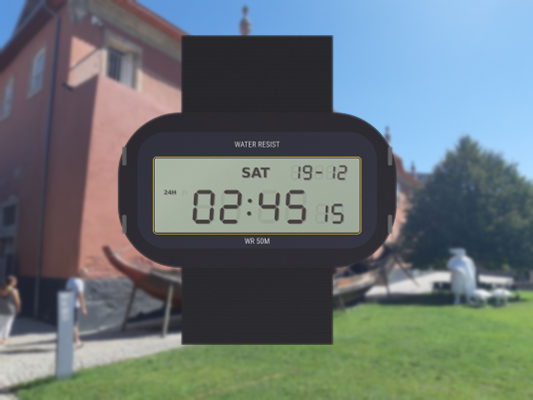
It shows 2.45.15
